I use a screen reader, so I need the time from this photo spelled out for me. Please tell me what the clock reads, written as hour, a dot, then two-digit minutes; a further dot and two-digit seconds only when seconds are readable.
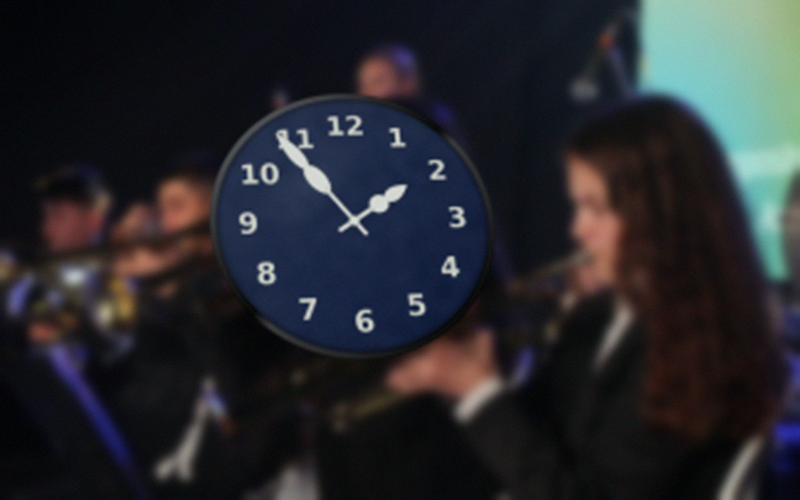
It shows 1.54
